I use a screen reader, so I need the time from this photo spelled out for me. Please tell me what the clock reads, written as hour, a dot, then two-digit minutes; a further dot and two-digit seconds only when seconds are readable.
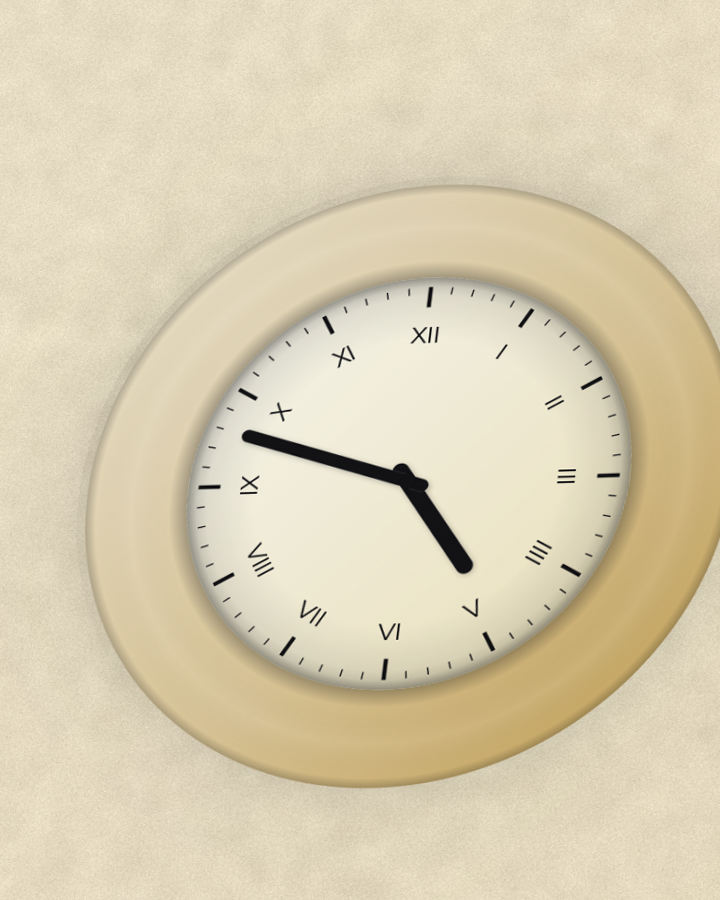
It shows 4.48
